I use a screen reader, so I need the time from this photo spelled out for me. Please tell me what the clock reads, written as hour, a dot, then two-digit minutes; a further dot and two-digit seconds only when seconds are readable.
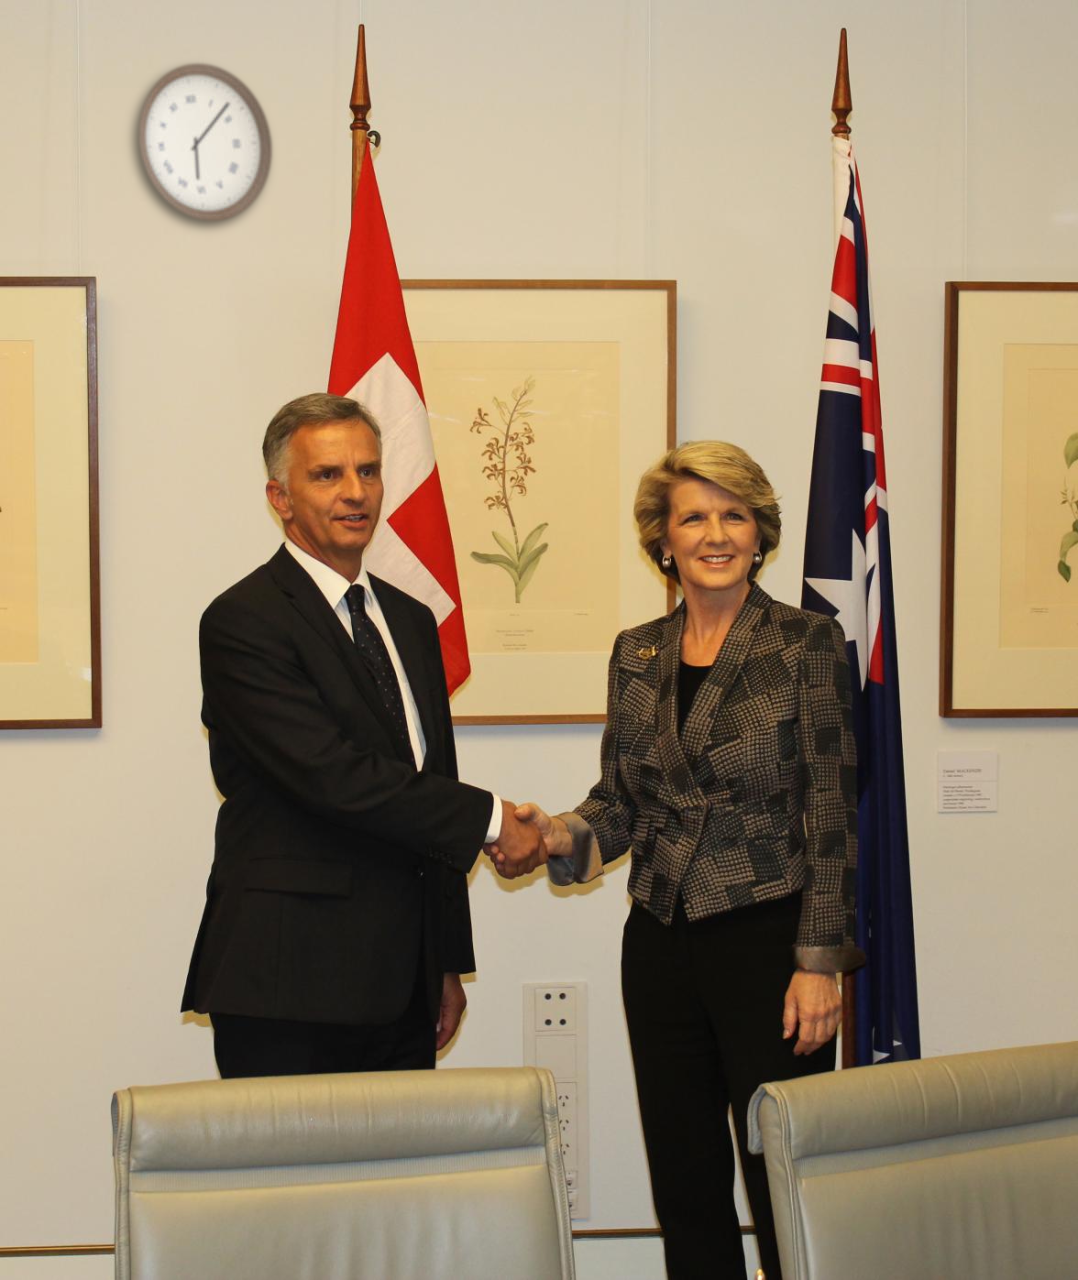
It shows 6.08
